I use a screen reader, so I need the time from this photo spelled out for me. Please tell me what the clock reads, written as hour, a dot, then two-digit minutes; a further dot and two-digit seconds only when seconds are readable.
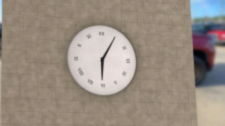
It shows 6.05
